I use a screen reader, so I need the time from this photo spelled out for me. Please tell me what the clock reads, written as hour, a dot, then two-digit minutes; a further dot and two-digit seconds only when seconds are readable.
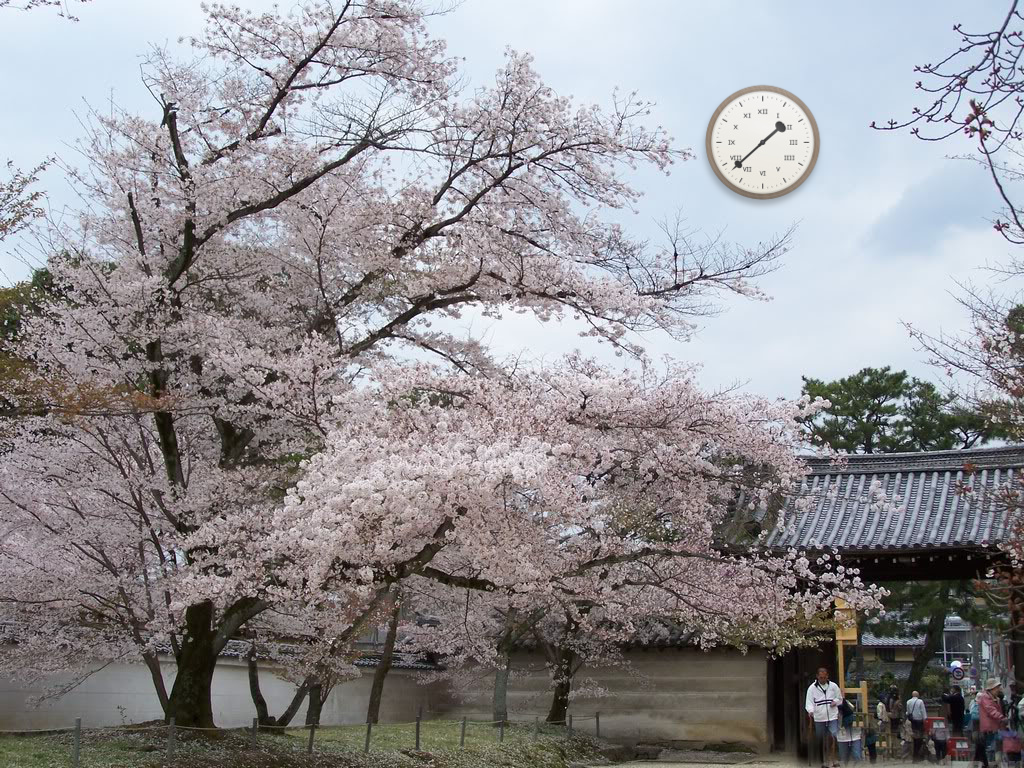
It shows 1.38
